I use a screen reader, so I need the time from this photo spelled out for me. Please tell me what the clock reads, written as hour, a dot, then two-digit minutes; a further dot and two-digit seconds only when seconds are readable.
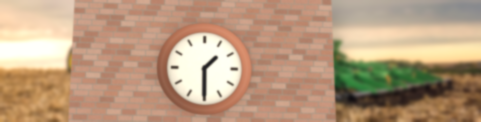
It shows 1.30
